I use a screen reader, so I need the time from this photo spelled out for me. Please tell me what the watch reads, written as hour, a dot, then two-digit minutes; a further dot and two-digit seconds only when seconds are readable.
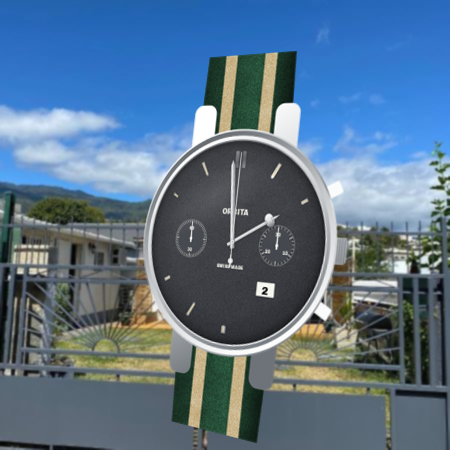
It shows 1.59
